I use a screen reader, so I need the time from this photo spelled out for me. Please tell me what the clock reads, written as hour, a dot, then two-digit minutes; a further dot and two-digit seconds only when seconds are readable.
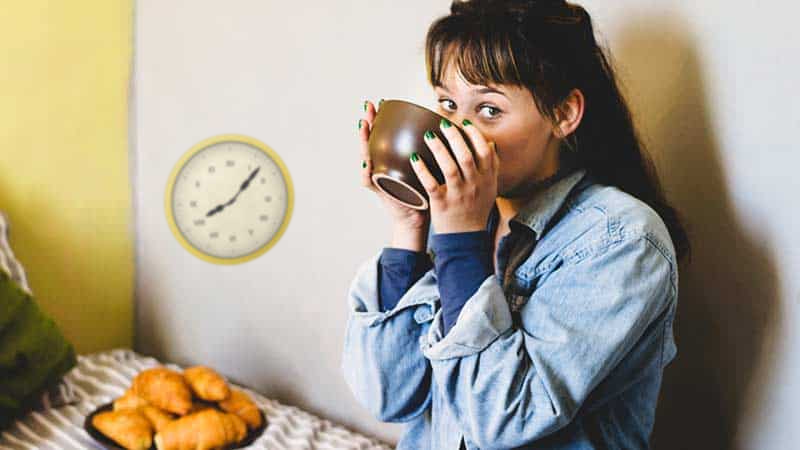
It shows 8.07
